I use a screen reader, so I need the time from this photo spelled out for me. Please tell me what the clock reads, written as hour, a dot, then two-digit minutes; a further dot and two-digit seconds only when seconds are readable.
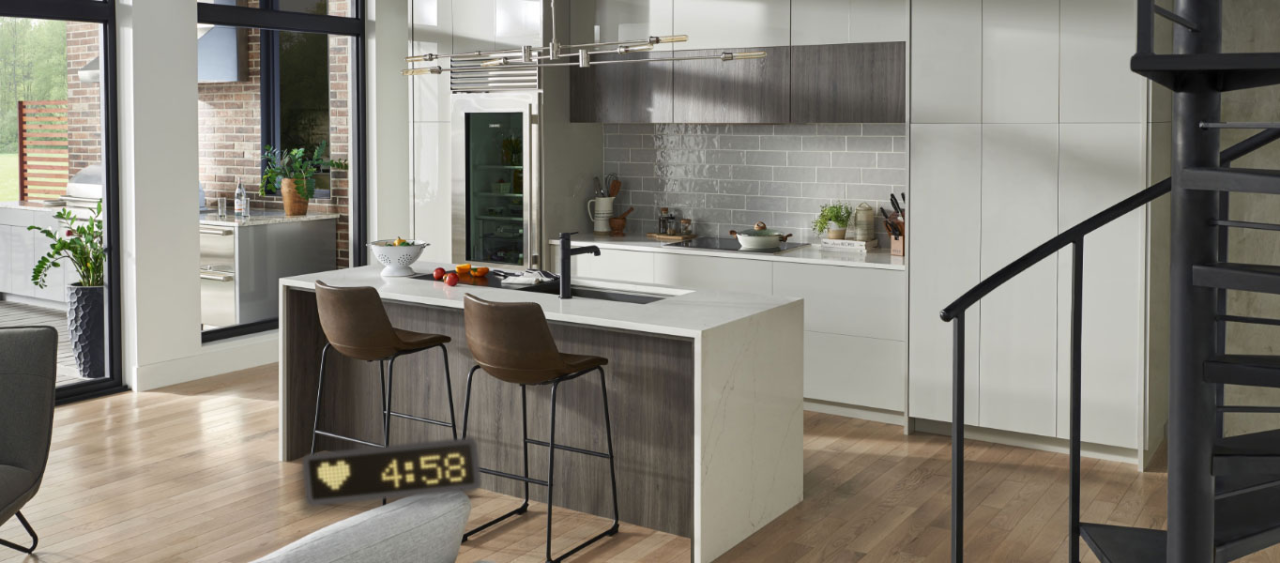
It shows 4.58
